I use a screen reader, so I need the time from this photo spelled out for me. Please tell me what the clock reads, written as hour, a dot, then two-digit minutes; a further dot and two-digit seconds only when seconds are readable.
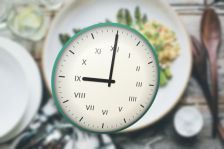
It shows 9.00
